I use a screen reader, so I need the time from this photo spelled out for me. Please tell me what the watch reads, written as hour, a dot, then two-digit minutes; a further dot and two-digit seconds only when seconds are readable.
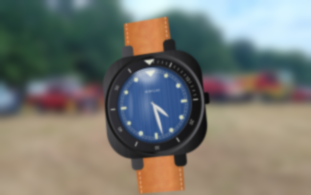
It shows 4.28
